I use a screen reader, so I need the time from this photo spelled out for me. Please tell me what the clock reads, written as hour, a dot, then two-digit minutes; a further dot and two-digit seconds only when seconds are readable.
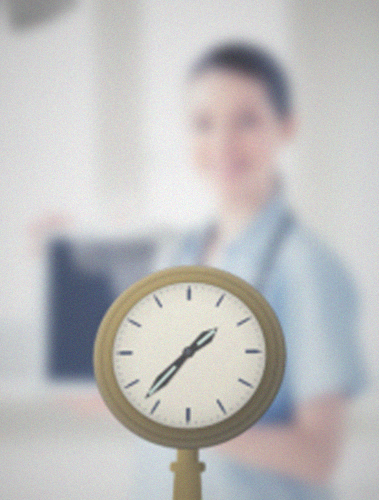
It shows 1.37
